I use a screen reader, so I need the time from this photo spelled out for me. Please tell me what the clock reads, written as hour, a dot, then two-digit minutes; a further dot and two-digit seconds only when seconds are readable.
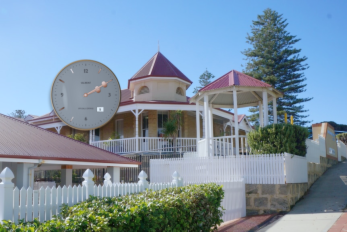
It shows 2.10
